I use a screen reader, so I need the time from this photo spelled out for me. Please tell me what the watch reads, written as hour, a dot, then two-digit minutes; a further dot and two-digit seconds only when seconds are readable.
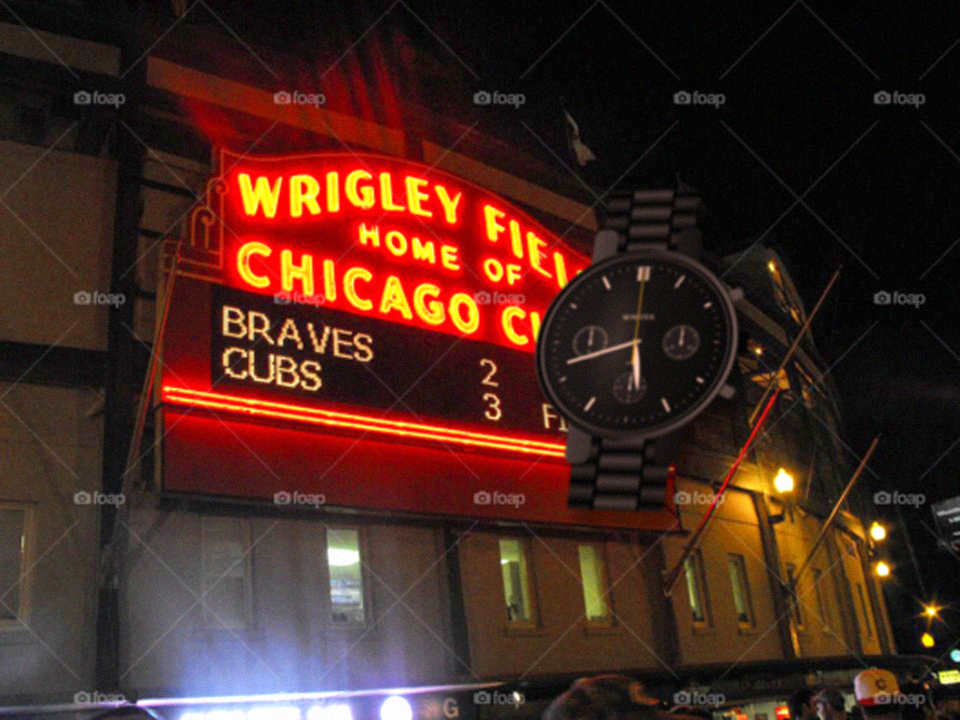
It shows 5.42
